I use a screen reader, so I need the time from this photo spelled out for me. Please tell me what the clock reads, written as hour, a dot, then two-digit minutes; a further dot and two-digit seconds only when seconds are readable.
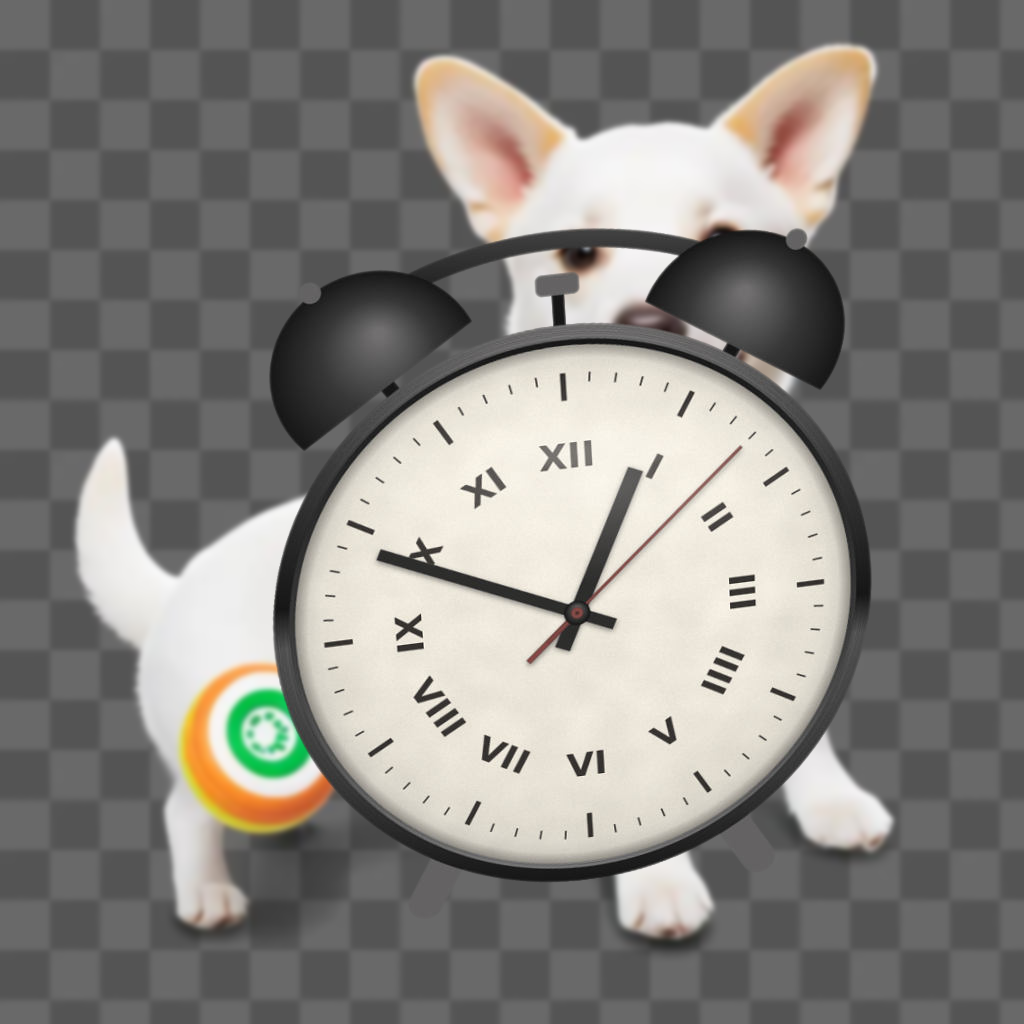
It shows 12.49.08
